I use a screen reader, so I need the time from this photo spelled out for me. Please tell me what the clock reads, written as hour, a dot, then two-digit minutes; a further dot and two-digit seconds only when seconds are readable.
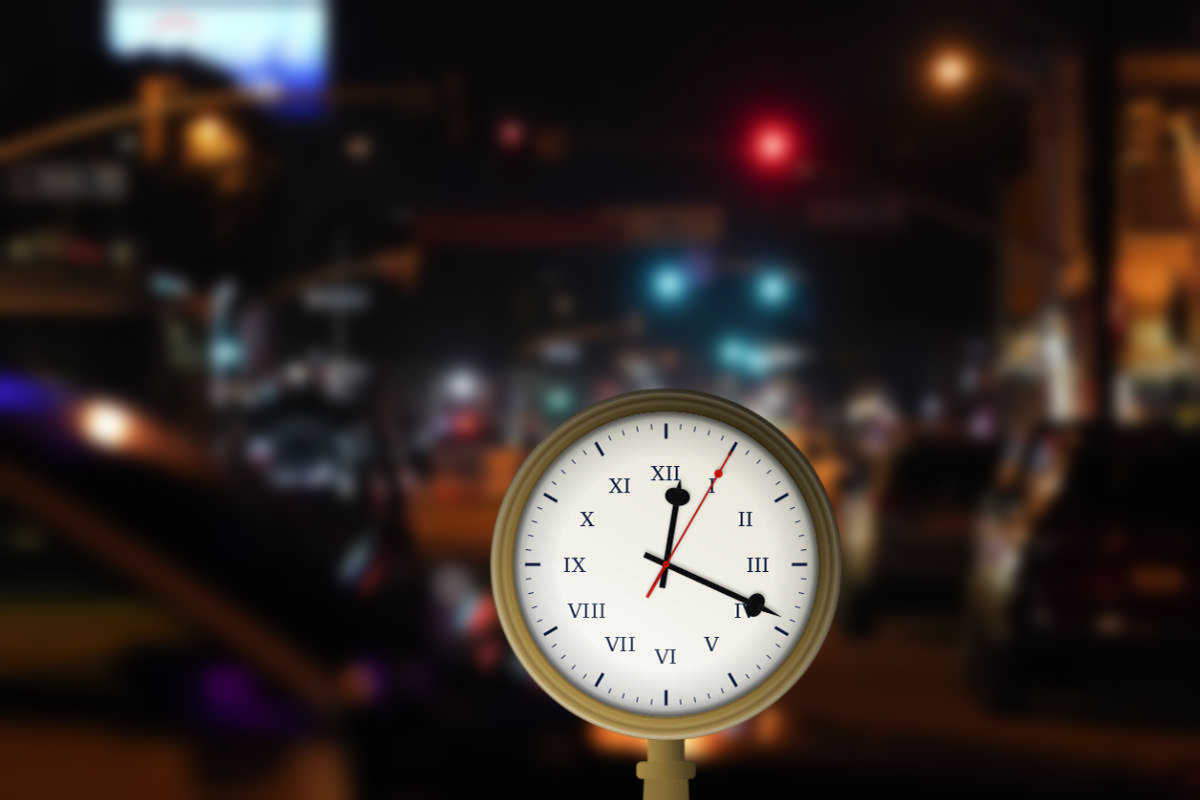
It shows 12.19.05
